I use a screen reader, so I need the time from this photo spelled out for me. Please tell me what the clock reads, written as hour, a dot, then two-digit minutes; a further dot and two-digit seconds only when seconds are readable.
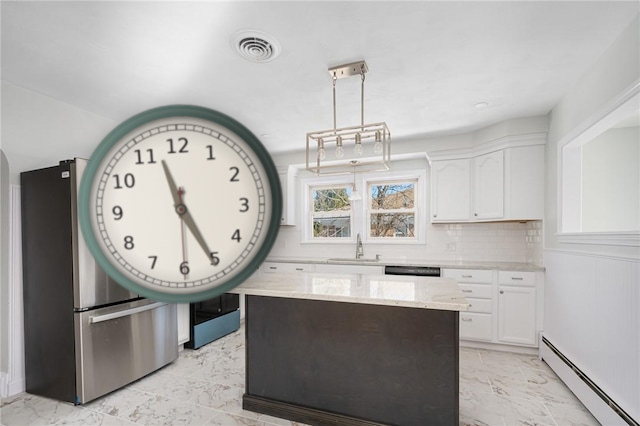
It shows 11.25.30
